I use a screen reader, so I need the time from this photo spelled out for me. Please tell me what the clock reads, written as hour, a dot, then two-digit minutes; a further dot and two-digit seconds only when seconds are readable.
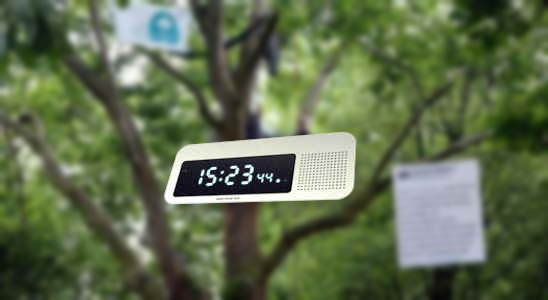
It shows 15.23.44
